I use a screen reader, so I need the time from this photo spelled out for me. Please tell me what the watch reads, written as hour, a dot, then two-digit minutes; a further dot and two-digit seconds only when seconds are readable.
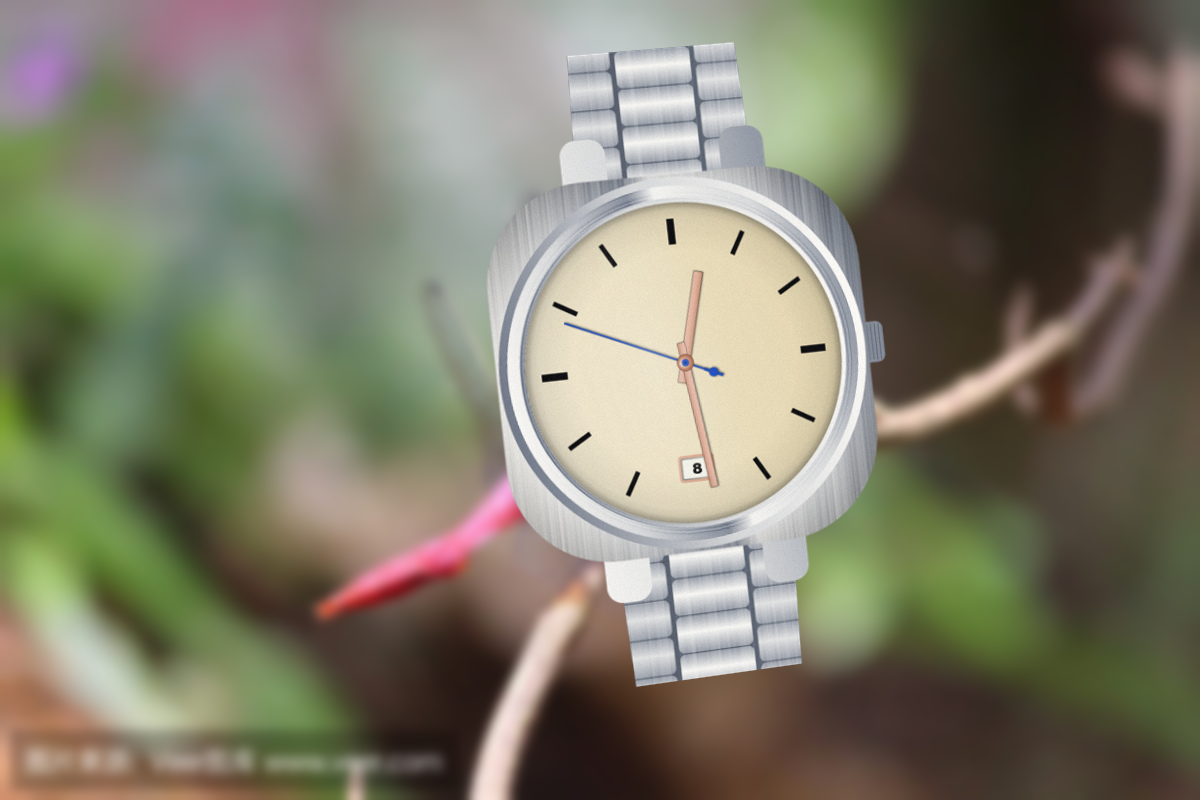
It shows 12.28.49
